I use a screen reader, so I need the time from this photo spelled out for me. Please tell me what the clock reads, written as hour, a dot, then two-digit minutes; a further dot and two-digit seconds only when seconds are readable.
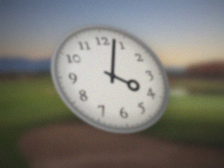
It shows 4.03
